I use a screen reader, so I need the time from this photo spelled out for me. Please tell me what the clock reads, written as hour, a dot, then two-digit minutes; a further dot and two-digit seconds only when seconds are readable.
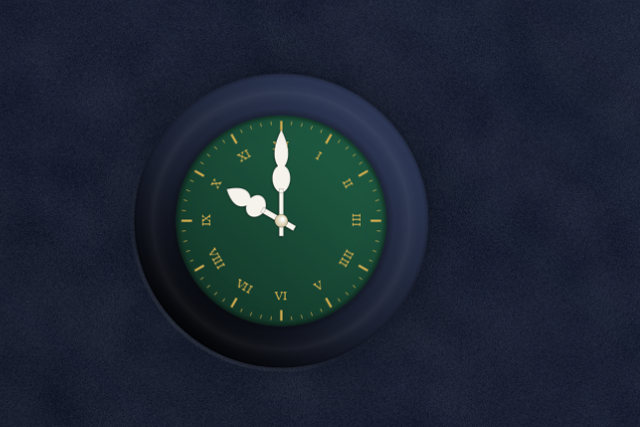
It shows 10.00
